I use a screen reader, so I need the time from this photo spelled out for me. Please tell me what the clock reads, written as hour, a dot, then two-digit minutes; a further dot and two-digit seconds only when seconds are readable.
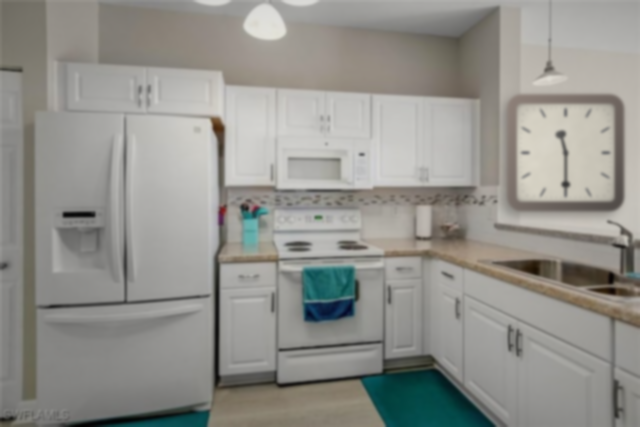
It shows 11.30
